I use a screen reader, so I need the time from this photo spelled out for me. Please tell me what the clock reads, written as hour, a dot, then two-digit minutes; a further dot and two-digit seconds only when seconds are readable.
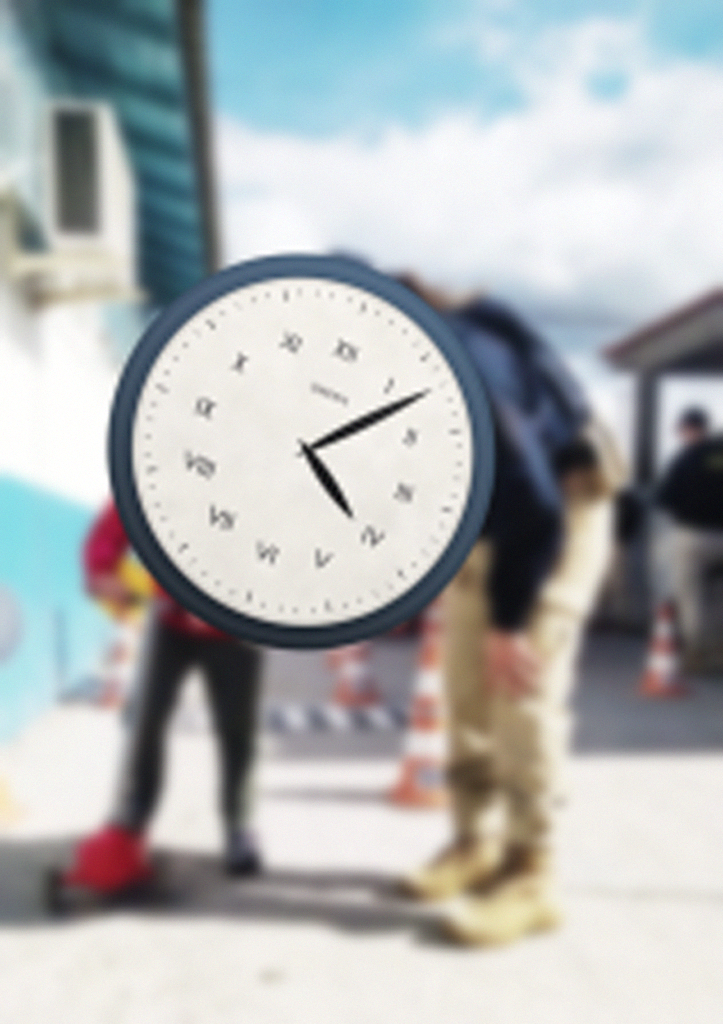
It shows 4.07
